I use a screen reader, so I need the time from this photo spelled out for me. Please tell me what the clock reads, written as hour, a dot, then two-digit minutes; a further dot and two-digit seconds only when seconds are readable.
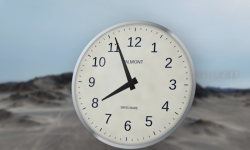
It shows 7.56
